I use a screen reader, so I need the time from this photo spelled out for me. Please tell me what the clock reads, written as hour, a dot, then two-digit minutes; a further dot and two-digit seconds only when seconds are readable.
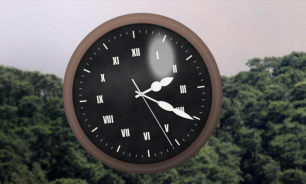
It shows 2.20.26
